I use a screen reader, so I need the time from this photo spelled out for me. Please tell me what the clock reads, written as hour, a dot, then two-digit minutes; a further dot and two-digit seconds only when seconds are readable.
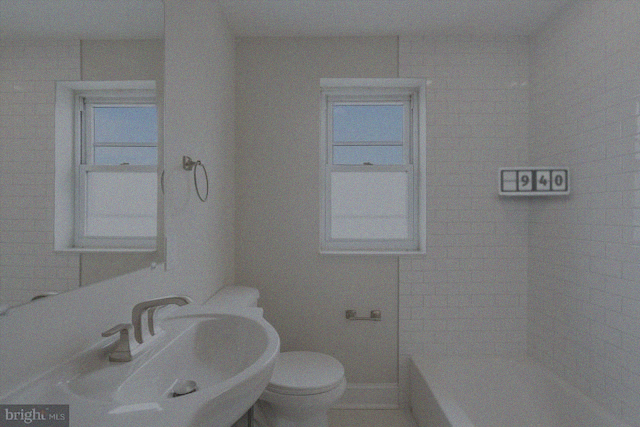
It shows 9.40
